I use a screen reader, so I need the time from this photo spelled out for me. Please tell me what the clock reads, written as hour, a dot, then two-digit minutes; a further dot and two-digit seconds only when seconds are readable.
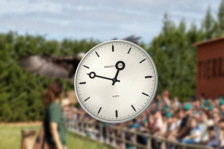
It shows 12.48
